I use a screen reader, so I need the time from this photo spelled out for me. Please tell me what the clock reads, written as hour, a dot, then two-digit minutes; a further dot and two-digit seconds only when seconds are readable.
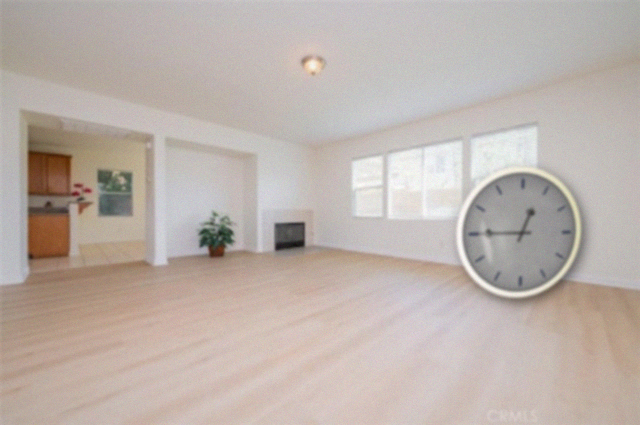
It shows 12.45
